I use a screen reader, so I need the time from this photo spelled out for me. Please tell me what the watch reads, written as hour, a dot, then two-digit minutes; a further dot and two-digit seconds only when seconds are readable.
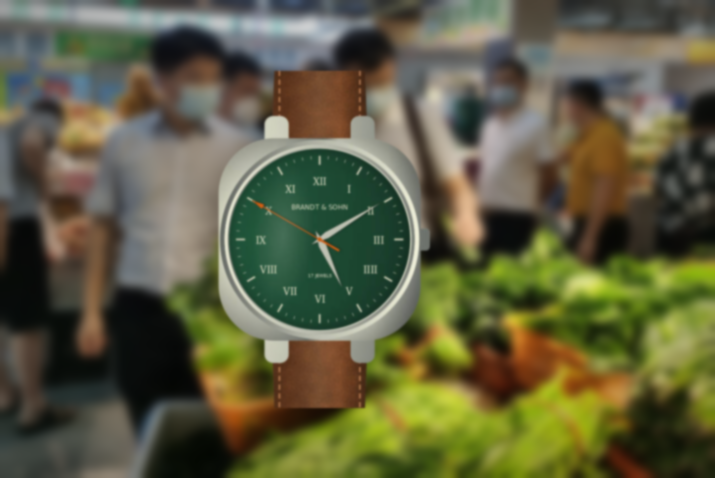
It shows 5.09.50
